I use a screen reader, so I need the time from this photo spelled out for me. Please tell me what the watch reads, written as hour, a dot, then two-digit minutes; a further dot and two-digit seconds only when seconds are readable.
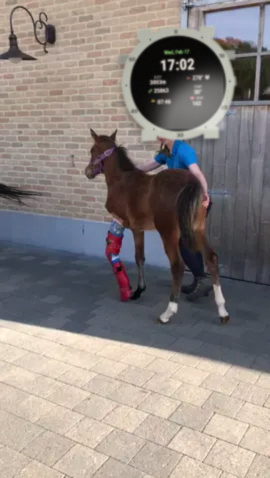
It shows 17.02
